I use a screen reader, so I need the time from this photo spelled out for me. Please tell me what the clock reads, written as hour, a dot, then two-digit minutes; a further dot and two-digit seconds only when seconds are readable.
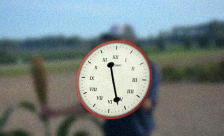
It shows 11.27
